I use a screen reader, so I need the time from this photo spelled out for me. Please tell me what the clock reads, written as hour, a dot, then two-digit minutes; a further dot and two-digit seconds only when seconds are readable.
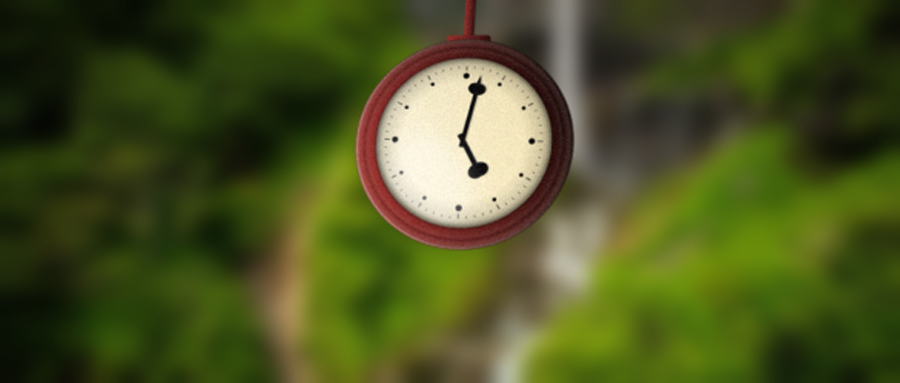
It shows 5.02
